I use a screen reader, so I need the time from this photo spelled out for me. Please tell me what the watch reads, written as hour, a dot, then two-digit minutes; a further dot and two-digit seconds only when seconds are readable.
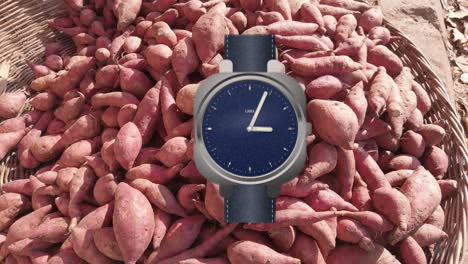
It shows 3.04
